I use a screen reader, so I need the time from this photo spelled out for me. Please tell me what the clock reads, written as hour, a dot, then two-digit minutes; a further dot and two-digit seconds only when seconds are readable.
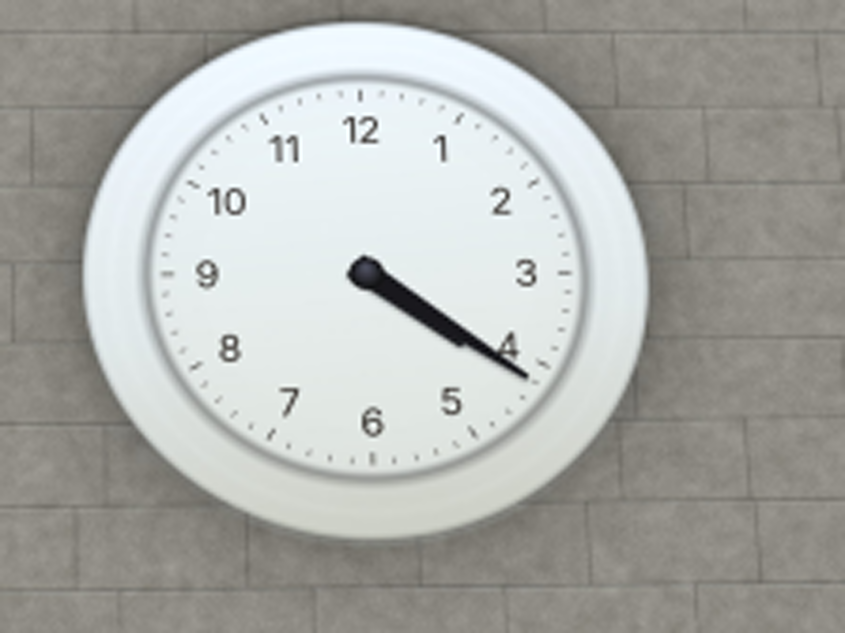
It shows 4.21
